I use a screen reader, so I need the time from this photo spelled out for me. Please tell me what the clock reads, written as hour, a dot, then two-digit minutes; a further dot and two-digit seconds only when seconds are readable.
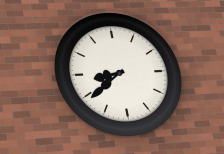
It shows 8.39
